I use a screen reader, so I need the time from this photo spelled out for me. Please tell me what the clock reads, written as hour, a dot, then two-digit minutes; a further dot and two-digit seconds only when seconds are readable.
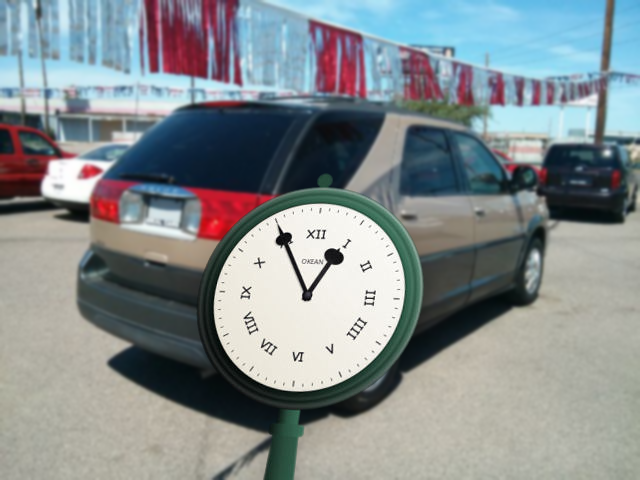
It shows 12.55
